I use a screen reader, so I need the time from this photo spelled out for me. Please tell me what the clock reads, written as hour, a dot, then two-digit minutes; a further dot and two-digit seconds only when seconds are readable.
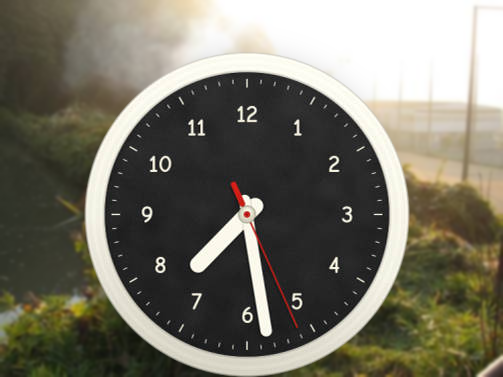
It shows 7.28.26
